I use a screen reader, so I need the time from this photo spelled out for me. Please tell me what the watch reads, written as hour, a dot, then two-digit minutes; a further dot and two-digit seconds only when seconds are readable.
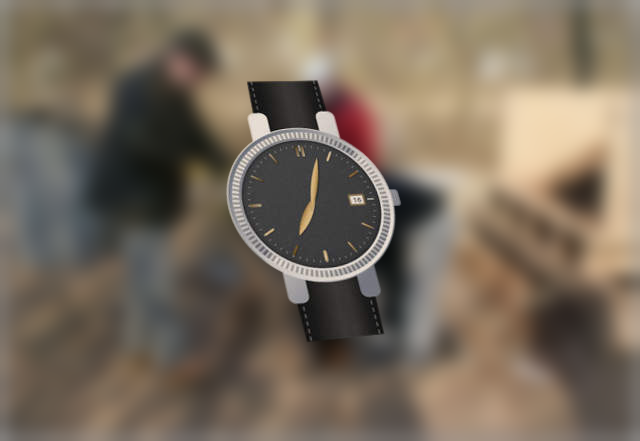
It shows 7.03
